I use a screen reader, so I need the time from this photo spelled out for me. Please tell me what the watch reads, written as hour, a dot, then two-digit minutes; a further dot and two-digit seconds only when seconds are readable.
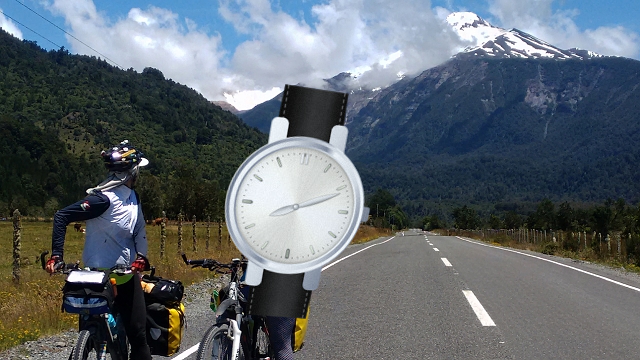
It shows 8.11
